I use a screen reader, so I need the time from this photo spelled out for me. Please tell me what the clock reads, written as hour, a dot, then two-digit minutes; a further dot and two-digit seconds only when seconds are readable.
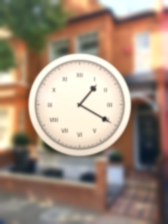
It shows 1.20
